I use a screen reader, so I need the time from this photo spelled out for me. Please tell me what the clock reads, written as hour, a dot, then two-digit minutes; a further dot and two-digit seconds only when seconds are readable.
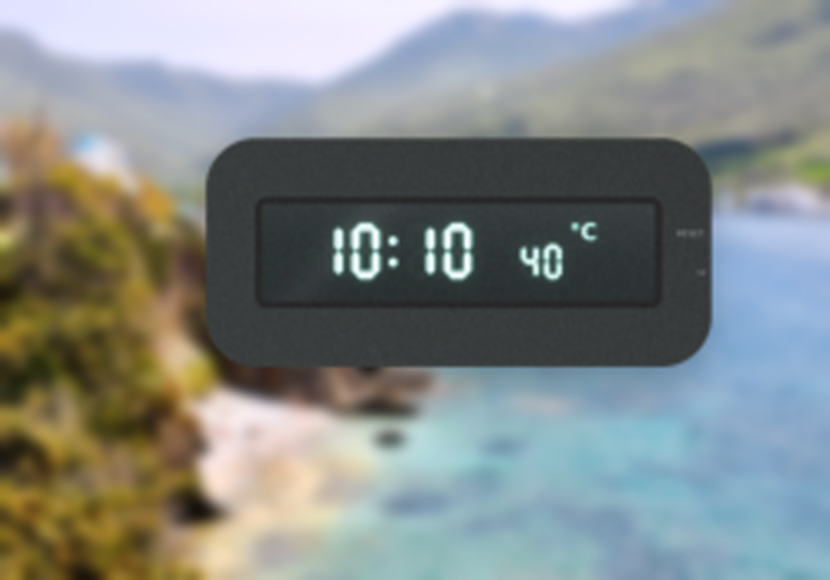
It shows 10.10
